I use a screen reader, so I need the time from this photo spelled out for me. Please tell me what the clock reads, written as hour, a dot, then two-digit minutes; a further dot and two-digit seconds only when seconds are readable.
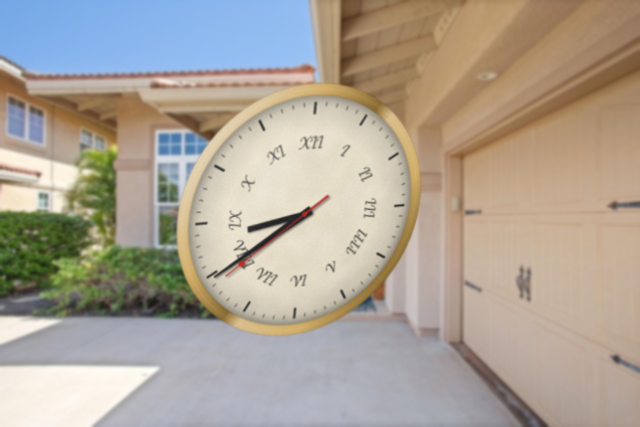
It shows 8.39.39
